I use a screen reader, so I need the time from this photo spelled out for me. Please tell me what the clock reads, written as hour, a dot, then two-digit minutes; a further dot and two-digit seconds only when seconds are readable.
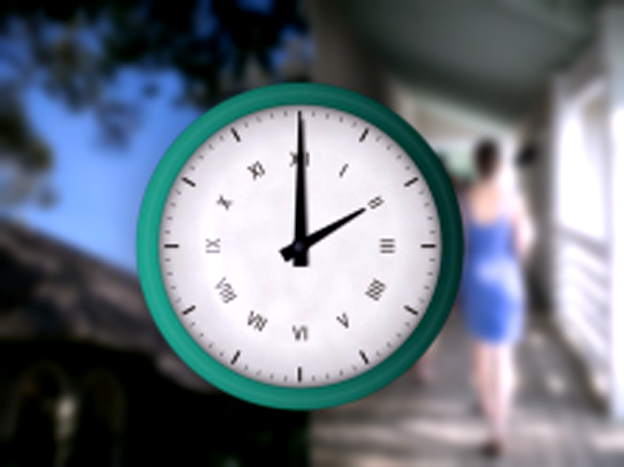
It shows 2.00
